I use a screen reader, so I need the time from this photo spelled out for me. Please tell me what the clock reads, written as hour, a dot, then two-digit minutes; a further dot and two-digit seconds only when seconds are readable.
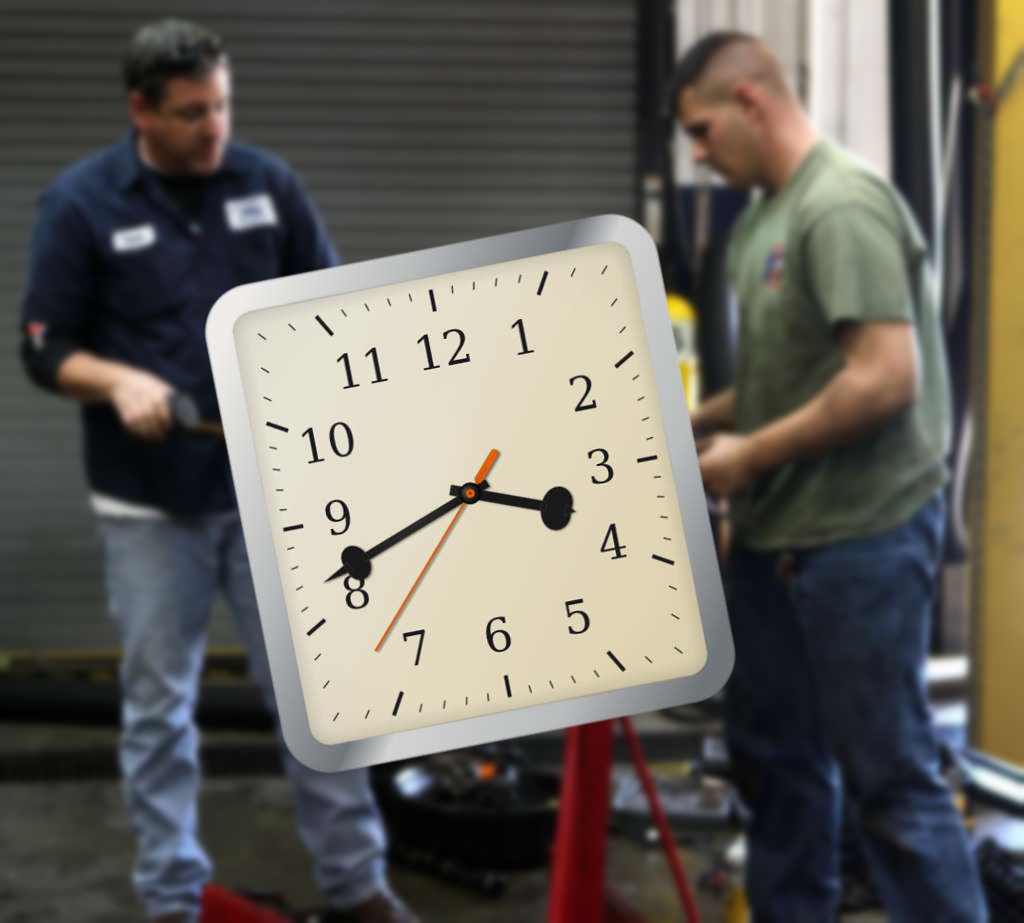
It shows 3.41.37
